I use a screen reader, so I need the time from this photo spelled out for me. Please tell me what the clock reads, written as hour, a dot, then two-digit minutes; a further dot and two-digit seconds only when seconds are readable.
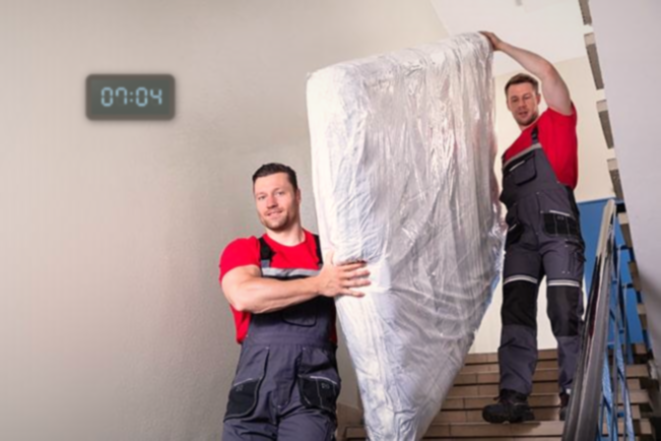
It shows 7.04
